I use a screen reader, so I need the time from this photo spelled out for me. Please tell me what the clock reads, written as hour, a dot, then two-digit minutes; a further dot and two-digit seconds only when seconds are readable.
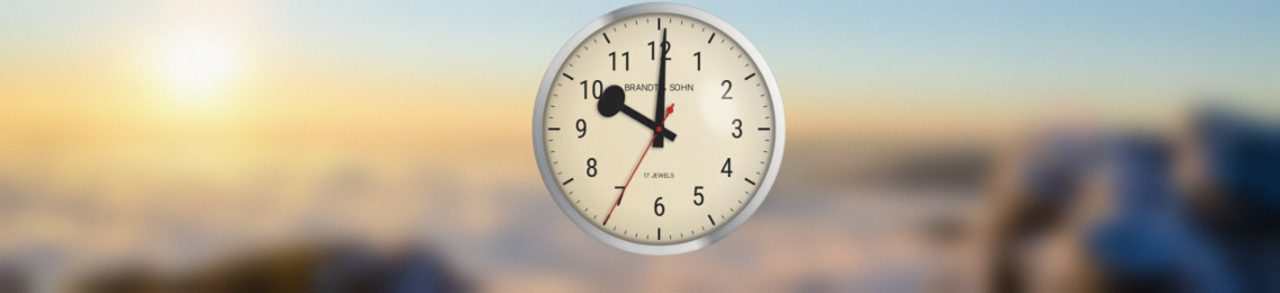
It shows 10.00.35
